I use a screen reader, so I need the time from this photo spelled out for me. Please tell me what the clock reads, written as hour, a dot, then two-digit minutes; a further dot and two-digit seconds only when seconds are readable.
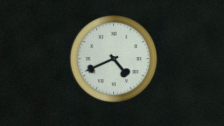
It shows 4.41
